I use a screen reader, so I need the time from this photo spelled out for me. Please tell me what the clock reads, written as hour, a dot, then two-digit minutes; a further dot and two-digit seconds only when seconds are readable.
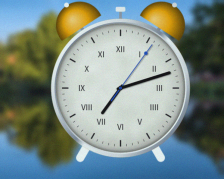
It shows 7.12.06
